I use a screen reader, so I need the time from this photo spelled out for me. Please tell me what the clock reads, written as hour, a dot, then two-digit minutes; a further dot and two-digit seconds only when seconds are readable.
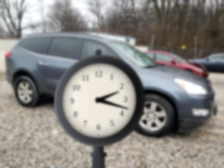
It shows 2.18
